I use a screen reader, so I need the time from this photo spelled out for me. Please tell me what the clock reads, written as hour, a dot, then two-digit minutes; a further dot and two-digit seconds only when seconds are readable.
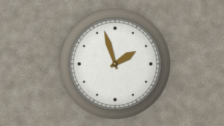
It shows 1.57
